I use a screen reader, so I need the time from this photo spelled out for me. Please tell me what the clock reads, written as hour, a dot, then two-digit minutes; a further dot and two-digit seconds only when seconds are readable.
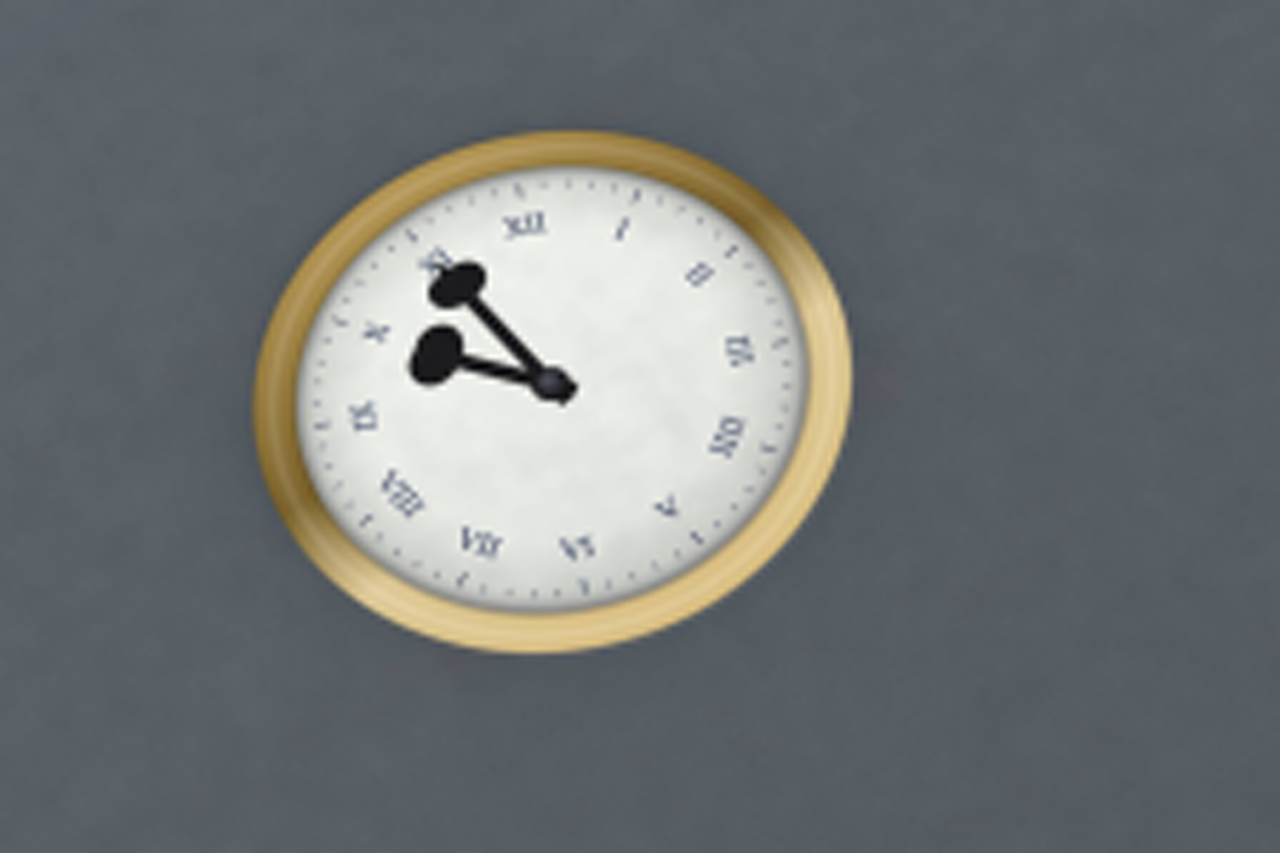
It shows 9.55
